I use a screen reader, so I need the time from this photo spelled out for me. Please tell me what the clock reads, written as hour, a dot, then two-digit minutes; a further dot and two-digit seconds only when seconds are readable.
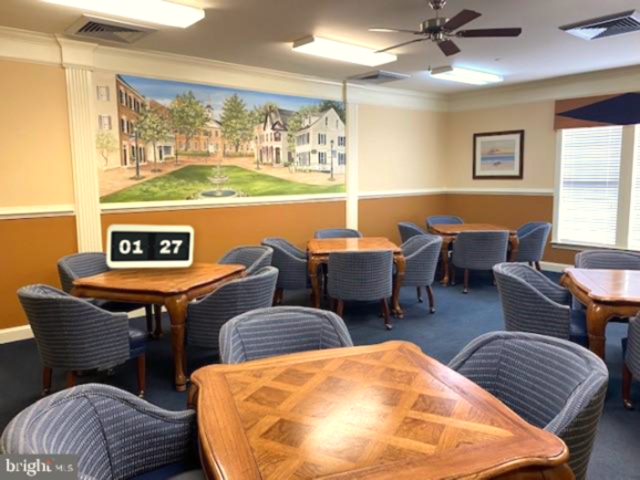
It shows 1.27
